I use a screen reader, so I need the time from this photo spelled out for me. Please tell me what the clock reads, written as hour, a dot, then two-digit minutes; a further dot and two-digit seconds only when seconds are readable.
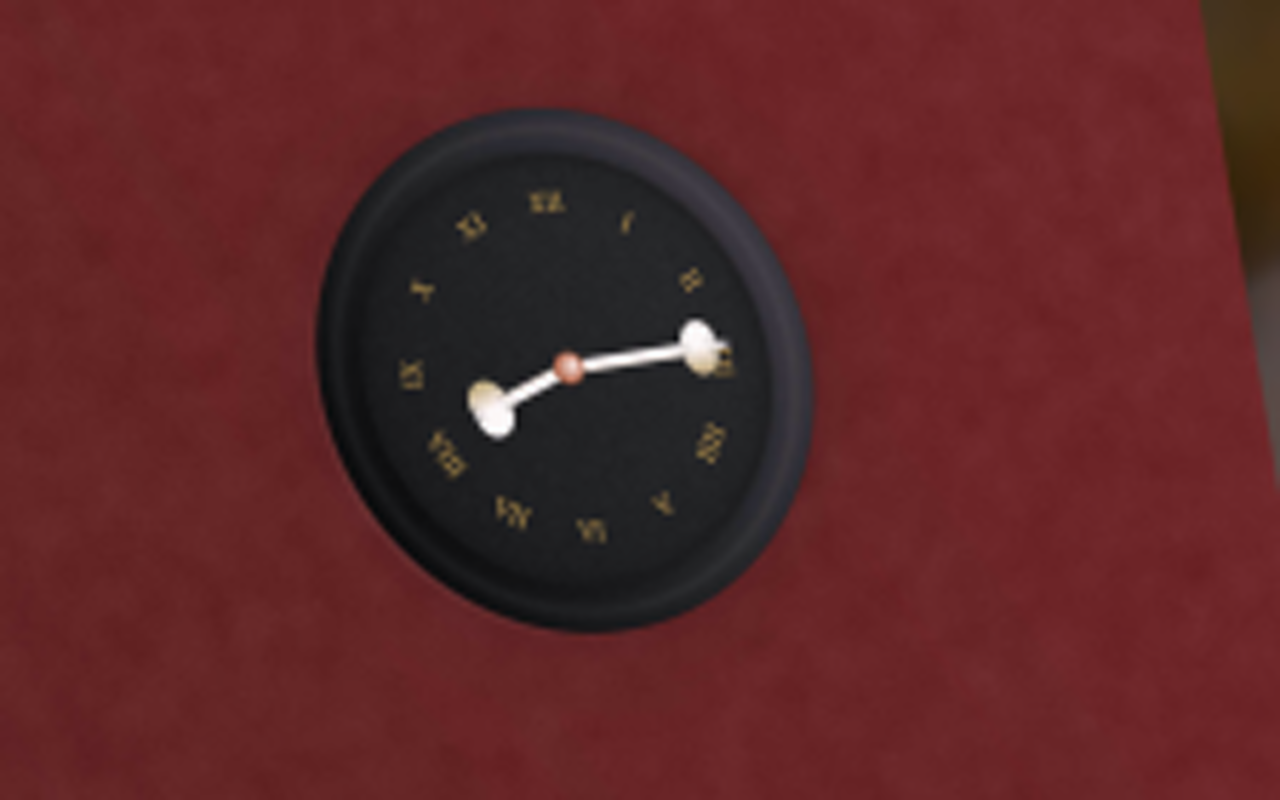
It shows 8.14
